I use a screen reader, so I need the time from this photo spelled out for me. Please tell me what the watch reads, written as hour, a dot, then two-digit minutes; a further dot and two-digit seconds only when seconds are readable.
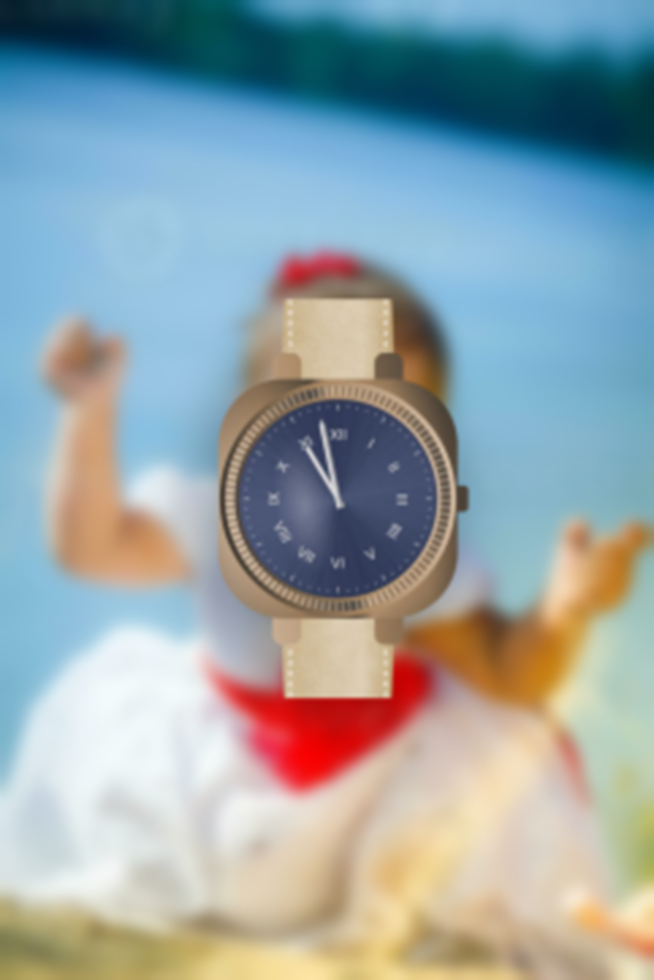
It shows 10.58
